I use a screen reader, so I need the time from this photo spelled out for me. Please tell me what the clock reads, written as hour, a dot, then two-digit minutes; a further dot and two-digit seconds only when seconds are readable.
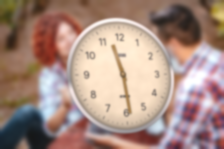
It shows 11.29
